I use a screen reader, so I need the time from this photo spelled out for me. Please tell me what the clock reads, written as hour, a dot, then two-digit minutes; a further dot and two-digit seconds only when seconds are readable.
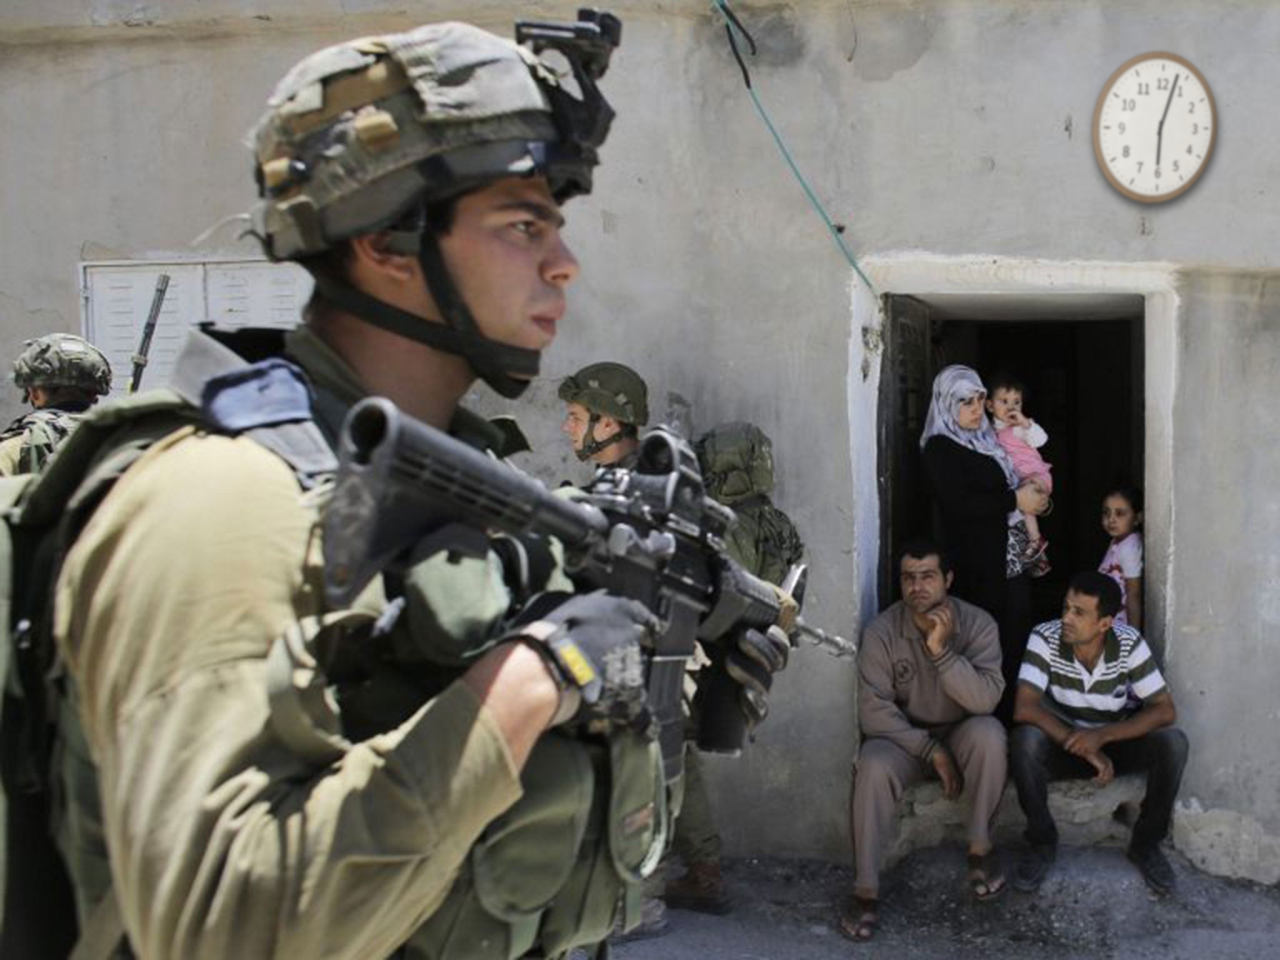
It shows 6.03
